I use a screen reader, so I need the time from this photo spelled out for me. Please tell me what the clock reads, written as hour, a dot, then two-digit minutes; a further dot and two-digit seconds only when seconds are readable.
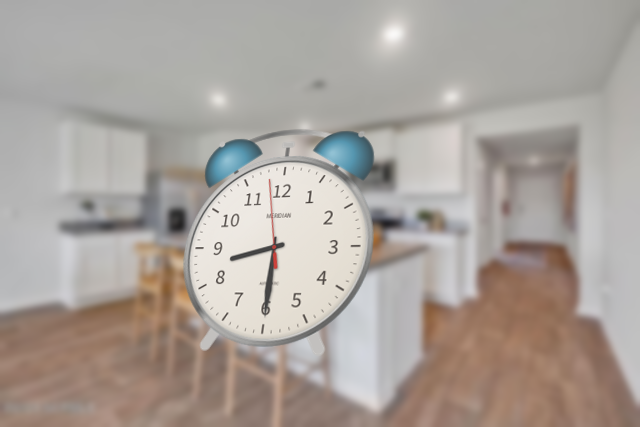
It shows 8.29.58
